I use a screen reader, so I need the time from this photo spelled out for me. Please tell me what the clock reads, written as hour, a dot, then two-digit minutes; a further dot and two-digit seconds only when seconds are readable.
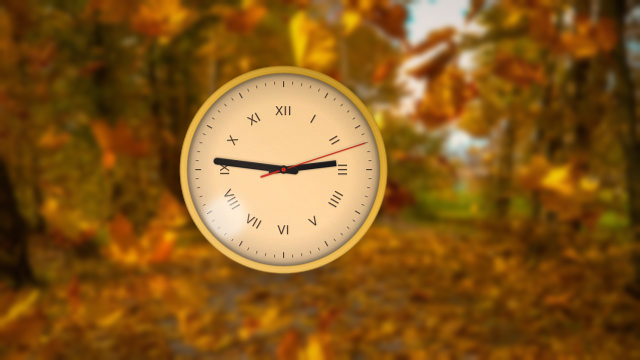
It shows 2.46.12
